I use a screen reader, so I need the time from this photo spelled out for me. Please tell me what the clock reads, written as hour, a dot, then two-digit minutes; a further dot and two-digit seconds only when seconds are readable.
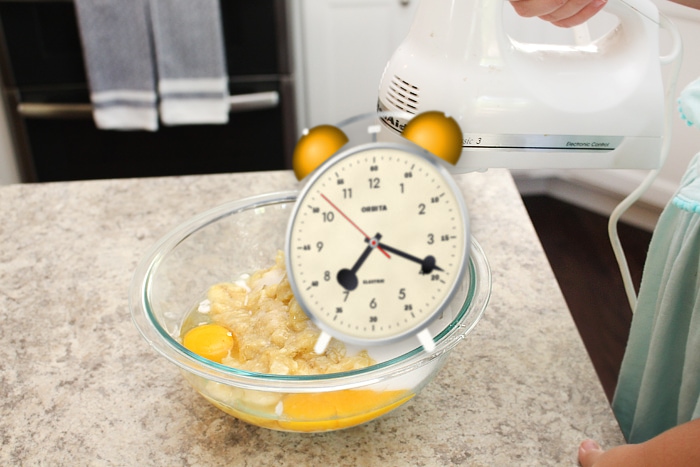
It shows 7.18.52
